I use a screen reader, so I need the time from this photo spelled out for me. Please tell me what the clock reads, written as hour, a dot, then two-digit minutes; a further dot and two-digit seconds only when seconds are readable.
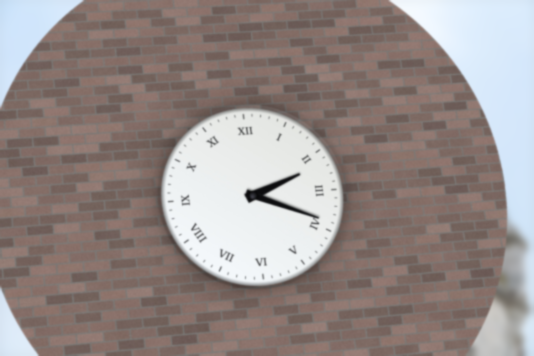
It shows 2.19
